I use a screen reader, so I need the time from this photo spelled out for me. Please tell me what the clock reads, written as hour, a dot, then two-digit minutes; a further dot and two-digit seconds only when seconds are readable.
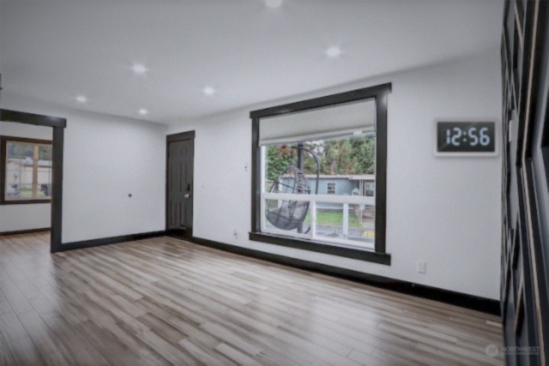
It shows 12.56
